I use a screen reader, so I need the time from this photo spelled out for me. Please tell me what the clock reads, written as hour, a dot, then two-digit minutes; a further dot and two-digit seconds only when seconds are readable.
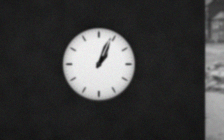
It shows 1.04
